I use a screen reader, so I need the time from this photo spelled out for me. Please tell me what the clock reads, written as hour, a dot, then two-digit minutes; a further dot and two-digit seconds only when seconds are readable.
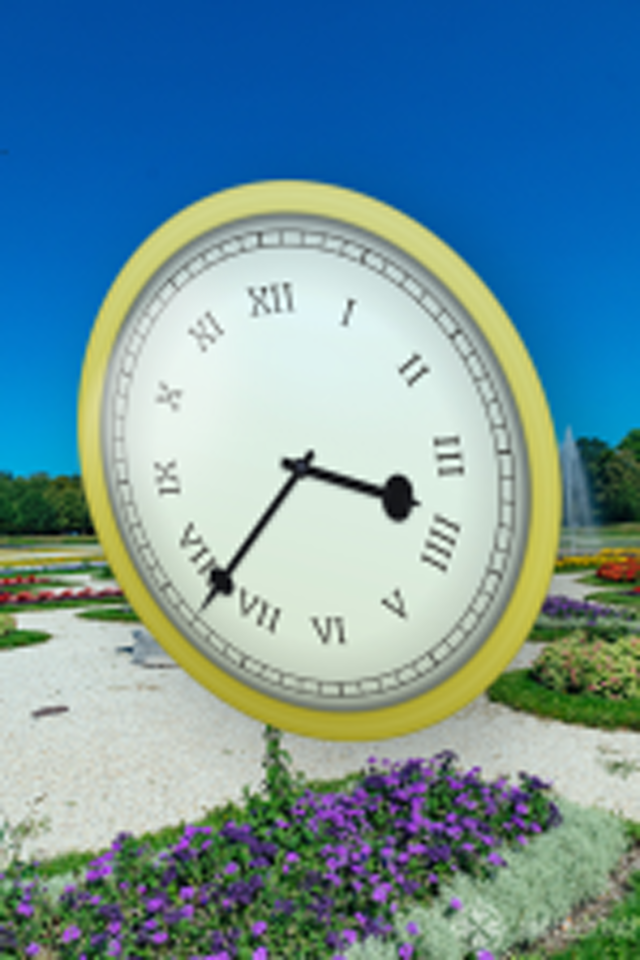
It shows 3.38
